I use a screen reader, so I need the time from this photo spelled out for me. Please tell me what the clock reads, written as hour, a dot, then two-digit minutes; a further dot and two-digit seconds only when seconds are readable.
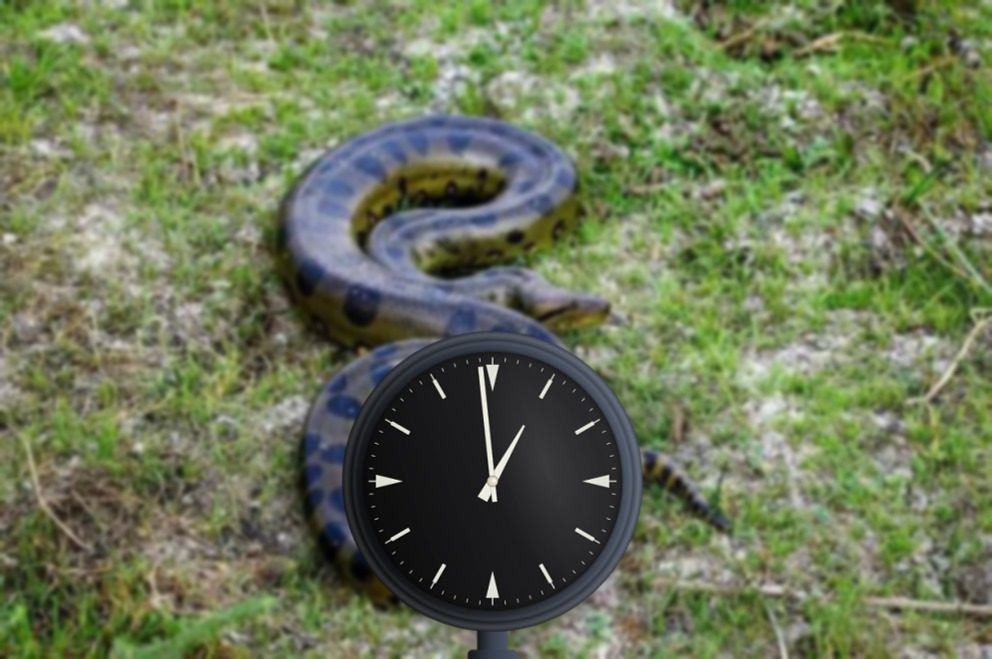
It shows 12.59
